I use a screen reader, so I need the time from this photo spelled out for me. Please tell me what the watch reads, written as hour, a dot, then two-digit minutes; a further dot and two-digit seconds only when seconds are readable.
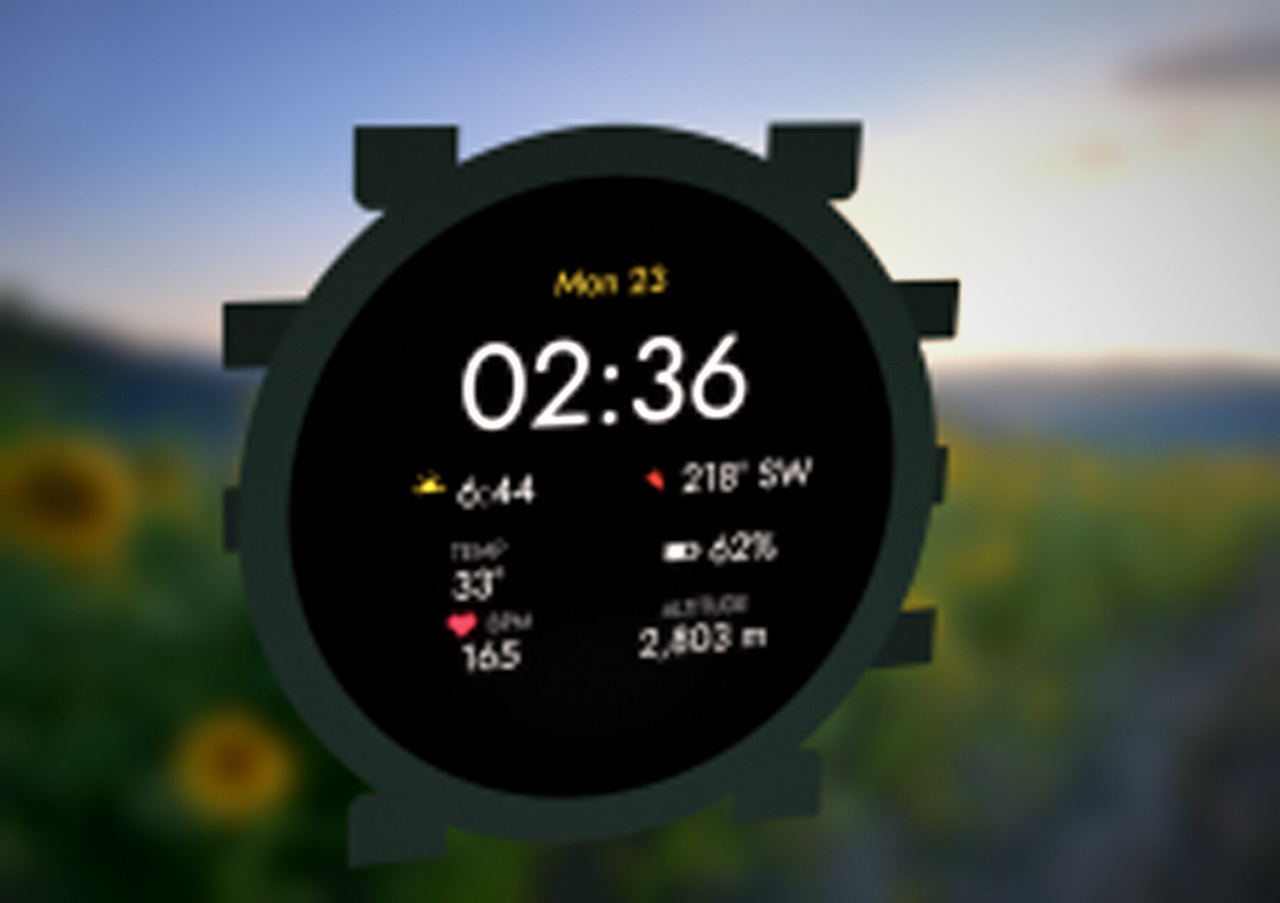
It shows 2.36
